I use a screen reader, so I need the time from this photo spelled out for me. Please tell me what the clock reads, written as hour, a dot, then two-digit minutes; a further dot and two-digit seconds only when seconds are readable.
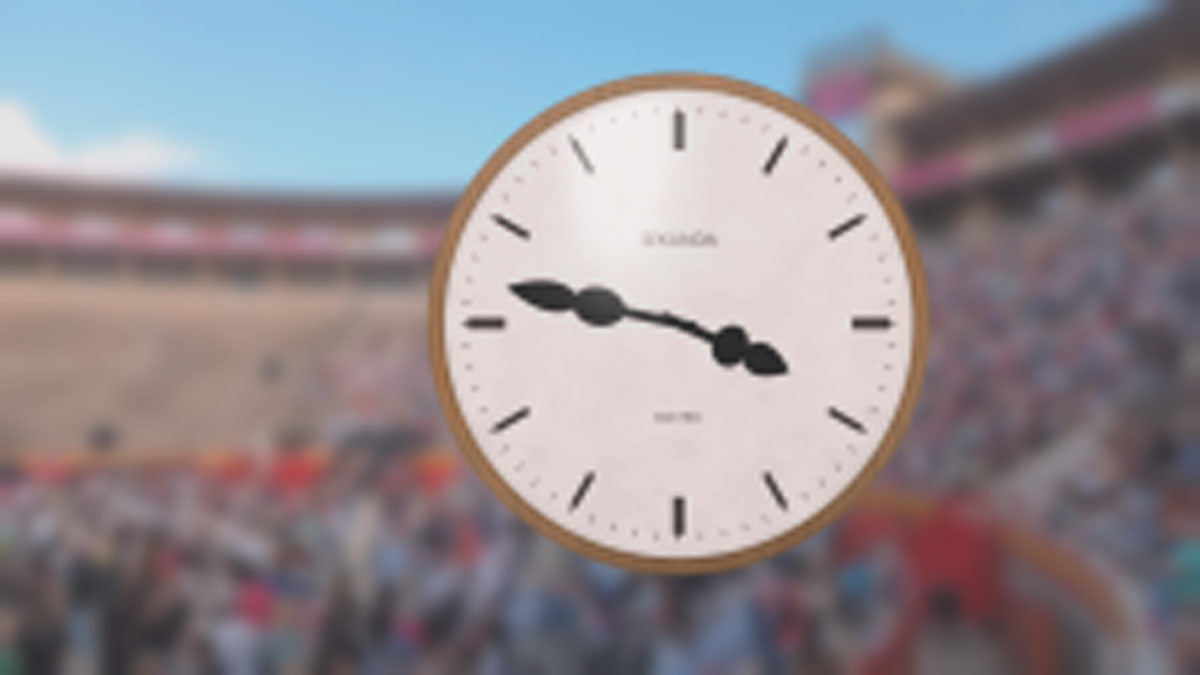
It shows 3.47
